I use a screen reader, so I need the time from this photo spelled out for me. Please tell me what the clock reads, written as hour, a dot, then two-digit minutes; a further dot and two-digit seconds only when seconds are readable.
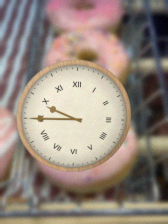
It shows 9.45
